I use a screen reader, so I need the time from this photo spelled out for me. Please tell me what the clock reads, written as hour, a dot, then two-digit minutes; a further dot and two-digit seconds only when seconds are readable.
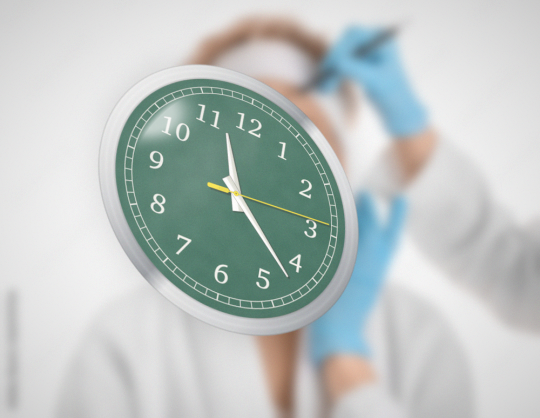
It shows 11.22.14
